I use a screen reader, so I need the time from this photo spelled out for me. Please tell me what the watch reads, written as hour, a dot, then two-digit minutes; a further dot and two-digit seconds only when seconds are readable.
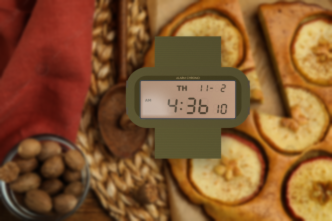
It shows 4.36.10
